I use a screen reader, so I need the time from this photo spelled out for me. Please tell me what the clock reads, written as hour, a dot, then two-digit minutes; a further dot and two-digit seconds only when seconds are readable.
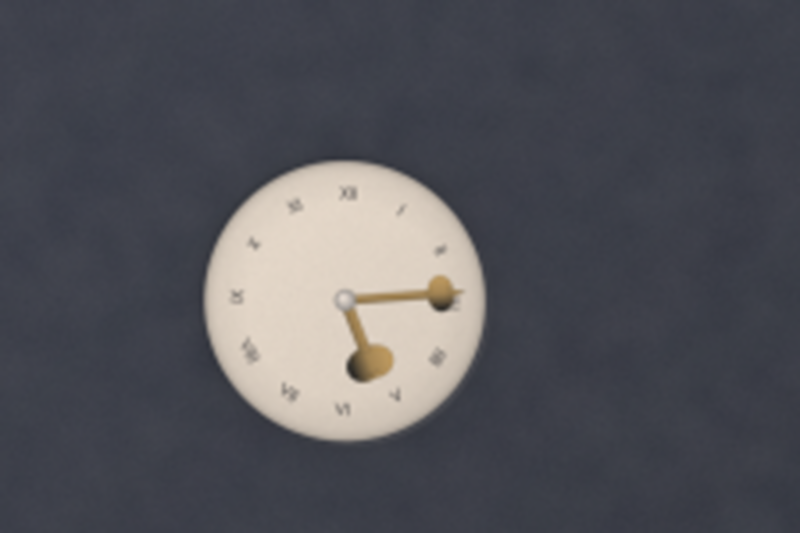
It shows 5.14
